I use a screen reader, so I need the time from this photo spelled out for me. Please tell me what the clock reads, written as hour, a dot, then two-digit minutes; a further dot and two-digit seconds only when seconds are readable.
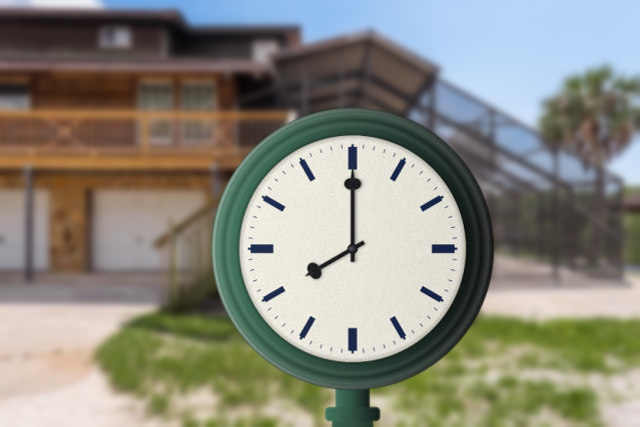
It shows 8.00
